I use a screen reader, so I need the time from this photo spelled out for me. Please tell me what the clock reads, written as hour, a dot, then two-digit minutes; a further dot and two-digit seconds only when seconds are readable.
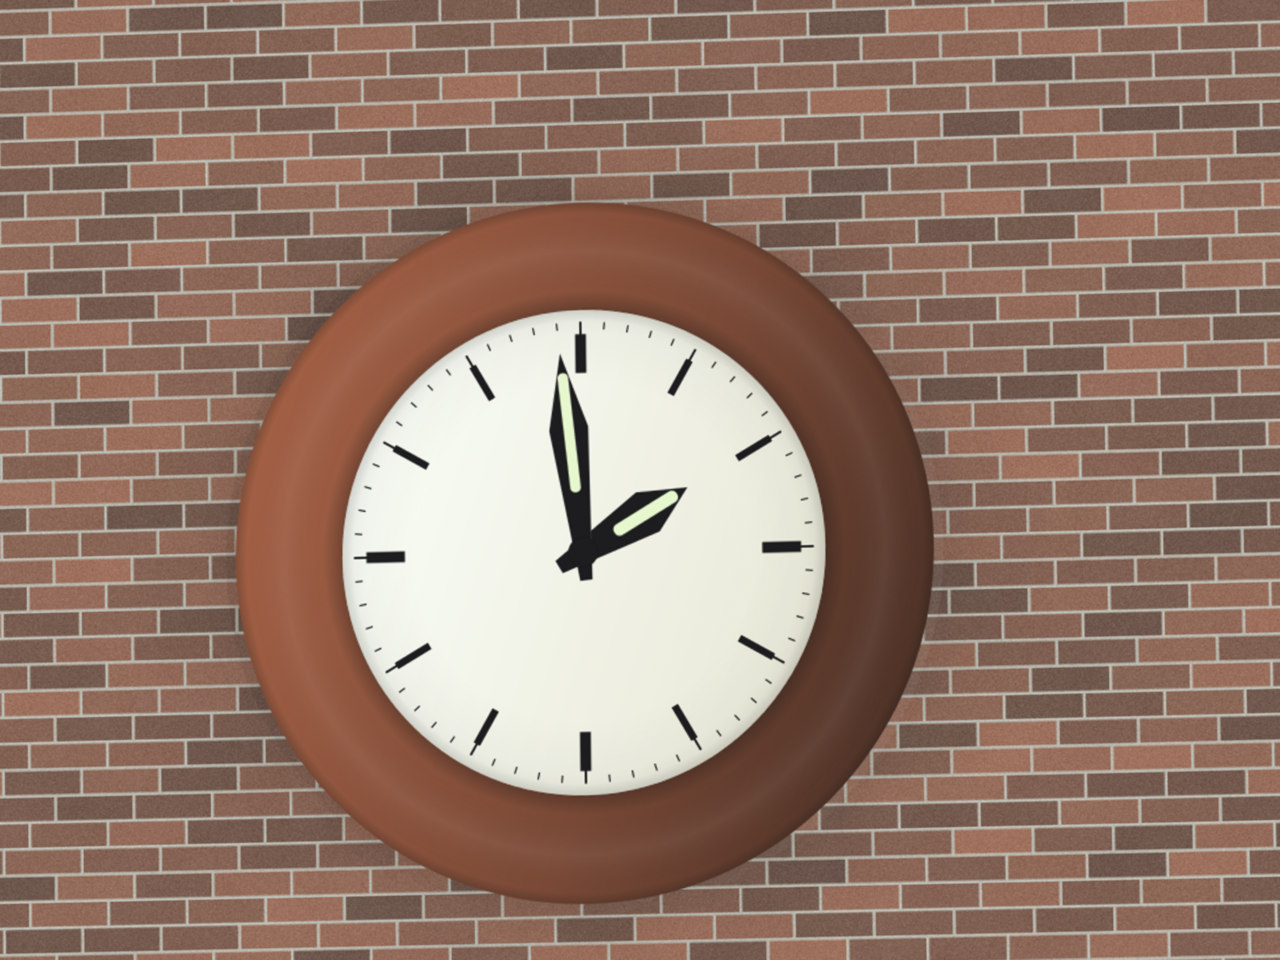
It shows 1.59
